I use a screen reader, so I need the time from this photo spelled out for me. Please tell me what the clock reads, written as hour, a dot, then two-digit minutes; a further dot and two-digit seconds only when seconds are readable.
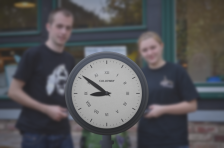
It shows 8.51
